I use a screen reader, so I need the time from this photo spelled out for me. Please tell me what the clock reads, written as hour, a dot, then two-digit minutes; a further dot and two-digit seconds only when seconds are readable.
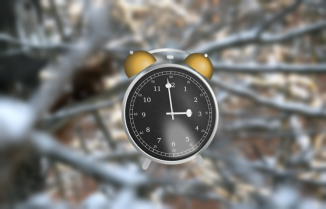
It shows 2.59
